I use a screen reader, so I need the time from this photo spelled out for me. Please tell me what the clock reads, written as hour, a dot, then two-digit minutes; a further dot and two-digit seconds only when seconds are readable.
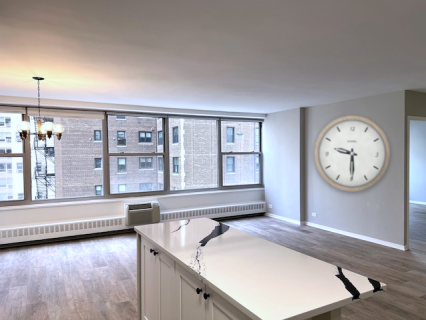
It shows 9.30
